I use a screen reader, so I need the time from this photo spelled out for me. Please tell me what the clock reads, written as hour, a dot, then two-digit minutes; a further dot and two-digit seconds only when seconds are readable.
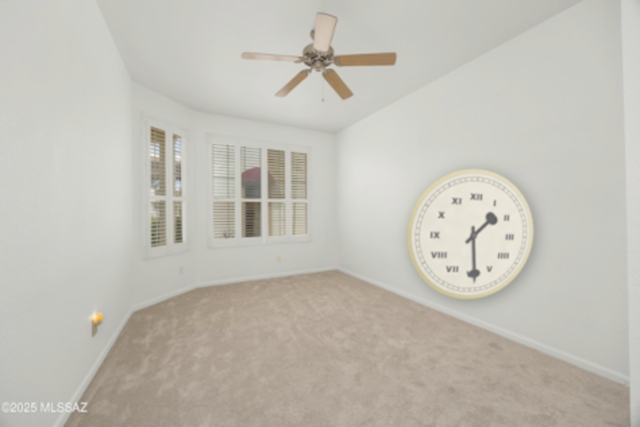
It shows 1.29
